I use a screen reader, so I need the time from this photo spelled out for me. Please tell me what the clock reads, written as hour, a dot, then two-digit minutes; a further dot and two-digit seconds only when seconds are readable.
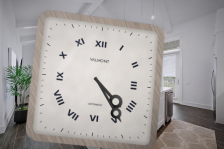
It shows 4.24
